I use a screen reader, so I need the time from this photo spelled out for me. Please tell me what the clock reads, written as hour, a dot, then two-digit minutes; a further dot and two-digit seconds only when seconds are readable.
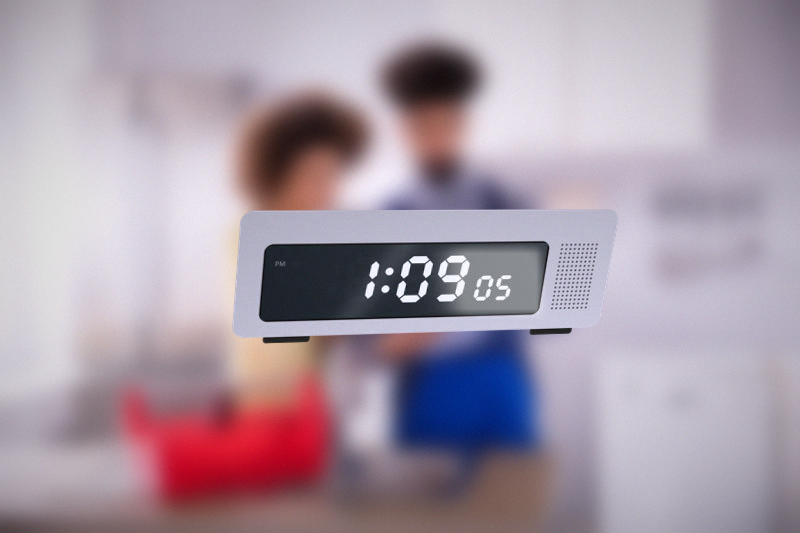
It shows 1.09.05
